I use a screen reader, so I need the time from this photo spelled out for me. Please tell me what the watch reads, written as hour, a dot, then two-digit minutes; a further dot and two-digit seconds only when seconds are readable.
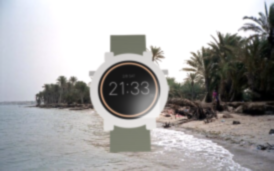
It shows 21.33
